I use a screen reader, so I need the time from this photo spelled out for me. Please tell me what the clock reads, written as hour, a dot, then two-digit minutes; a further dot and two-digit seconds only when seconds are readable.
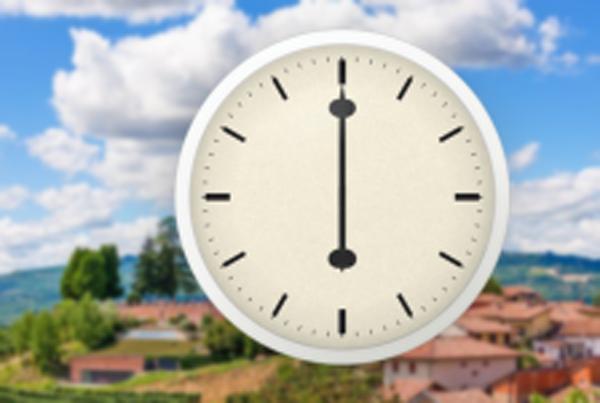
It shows 6.00
